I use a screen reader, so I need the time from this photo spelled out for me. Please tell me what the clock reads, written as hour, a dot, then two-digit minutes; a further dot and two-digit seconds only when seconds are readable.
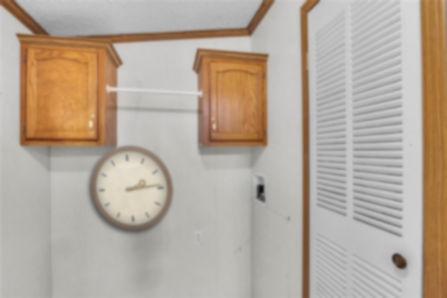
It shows 2.14
